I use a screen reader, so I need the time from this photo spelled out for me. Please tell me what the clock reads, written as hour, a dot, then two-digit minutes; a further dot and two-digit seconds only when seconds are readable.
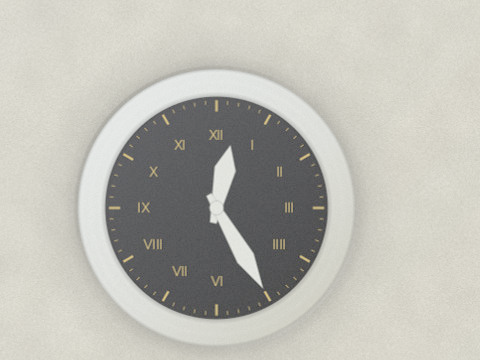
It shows 12.25
